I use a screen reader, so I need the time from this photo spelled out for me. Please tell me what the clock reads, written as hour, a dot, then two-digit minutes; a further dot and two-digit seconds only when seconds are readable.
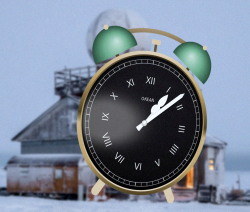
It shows 1.08
